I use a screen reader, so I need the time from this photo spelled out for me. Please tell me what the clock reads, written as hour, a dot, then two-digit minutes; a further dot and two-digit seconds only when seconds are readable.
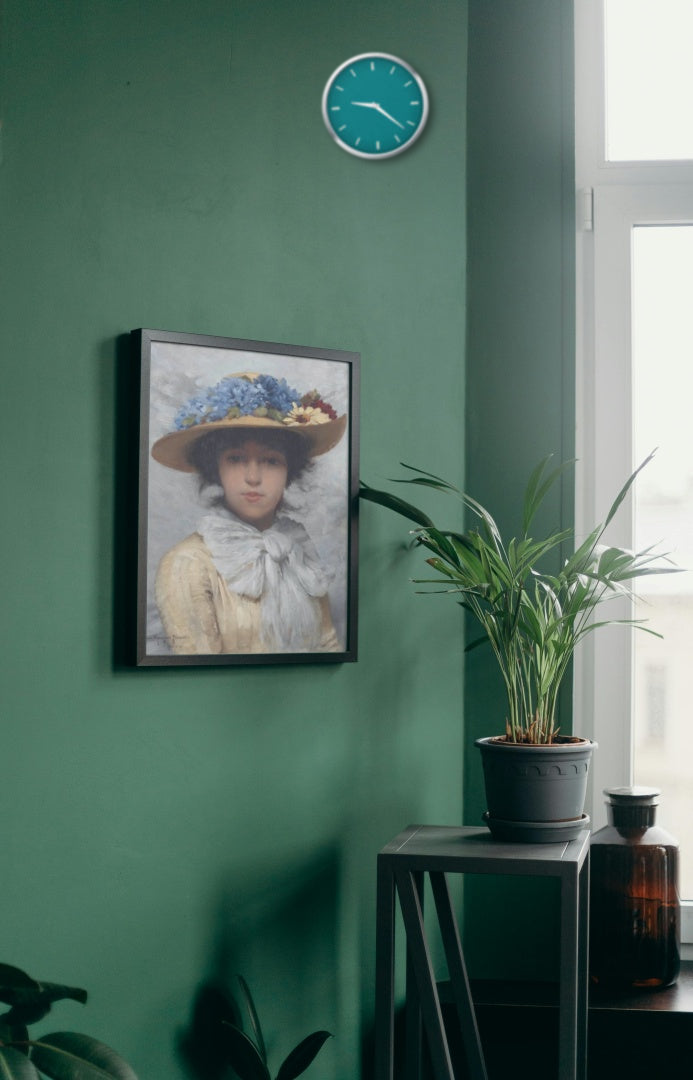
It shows 9.22
